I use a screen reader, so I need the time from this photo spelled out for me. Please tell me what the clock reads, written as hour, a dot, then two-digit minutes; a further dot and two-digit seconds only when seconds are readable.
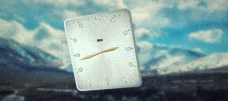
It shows 2.43
